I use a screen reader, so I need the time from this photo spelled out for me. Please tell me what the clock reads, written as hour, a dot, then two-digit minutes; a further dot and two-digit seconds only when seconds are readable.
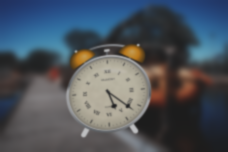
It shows 5.22
